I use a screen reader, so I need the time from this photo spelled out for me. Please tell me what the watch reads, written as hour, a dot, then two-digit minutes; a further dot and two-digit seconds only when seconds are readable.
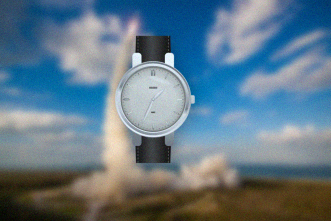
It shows 1.34
